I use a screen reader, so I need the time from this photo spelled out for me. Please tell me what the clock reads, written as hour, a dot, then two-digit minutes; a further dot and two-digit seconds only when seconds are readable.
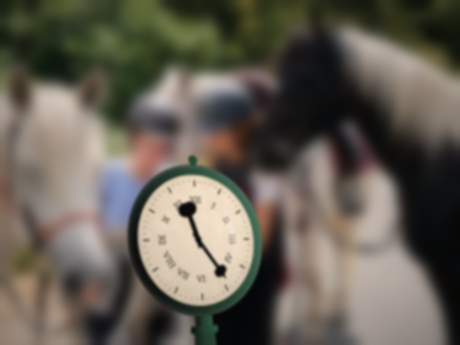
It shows 11.24
